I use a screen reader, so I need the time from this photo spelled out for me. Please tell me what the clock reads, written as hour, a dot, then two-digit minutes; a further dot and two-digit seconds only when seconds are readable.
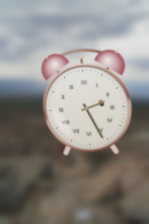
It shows 2.26
